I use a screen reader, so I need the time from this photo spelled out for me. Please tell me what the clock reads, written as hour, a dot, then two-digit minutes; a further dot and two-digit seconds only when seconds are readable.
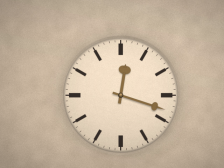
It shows 12.18
